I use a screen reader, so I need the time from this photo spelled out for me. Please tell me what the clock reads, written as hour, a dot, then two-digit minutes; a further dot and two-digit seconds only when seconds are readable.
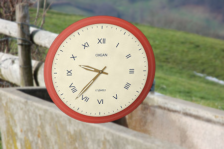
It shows 9.37
